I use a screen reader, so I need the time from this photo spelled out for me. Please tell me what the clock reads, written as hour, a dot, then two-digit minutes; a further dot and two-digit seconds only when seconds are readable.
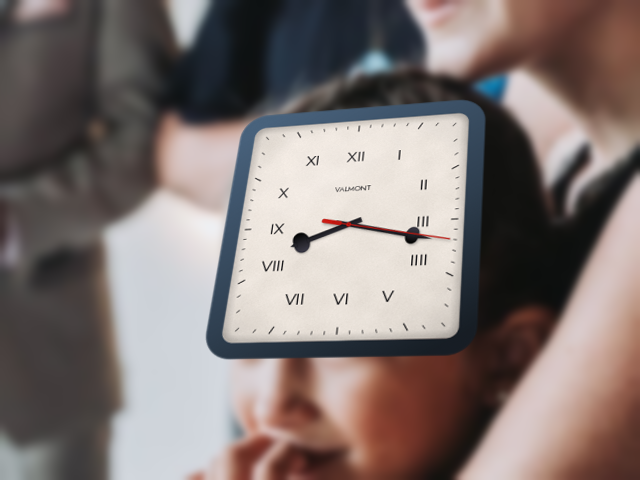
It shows 8.17.17
